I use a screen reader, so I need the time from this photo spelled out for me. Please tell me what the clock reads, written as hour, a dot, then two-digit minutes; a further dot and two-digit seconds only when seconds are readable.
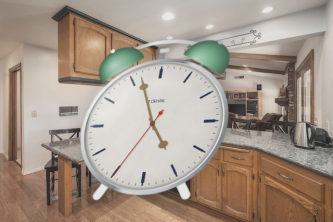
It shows 4.56.35
